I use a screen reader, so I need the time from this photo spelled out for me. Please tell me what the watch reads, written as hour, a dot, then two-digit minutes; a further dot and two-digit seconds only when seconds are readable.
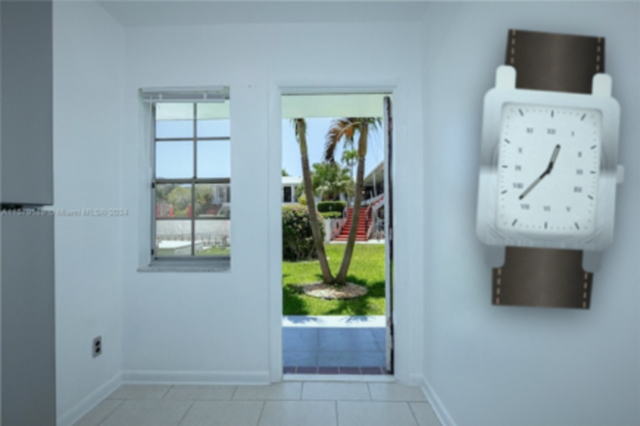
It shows 12.37
